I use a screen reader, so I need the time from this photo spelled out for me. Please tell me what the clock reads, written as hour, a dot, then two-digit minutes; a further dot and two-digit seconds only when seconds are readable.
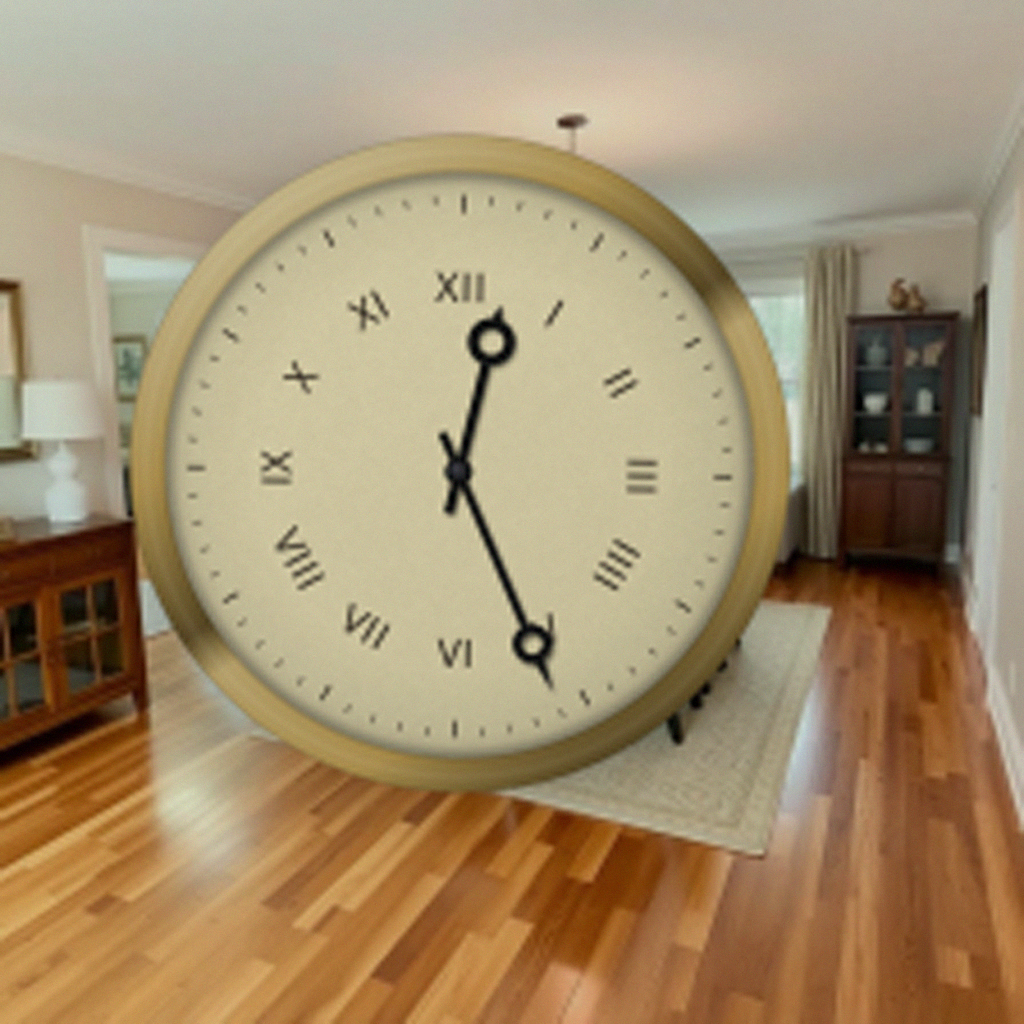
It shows 12.26
